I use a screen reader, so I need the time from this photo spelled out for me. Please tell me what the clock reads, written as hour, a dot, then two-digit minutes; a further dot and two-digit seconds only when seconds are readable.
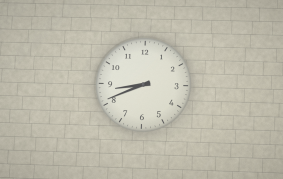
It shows 8.41
